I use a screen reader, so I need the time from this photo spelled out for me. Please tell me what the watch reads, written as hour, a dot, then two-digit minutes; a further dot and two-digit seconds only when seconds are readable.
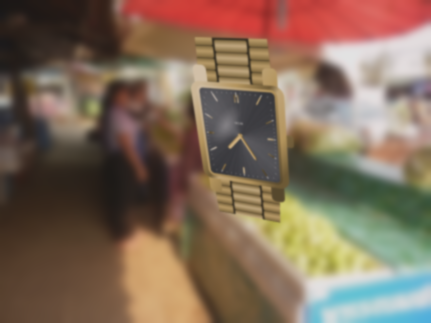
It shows 7.25
